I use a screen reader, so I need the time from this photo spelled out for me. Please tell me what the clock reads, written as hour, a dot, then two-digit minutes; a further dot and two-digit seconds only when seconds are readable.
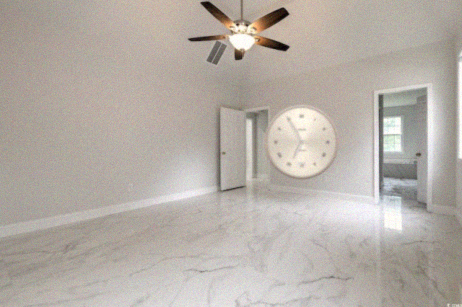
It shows 6.55
